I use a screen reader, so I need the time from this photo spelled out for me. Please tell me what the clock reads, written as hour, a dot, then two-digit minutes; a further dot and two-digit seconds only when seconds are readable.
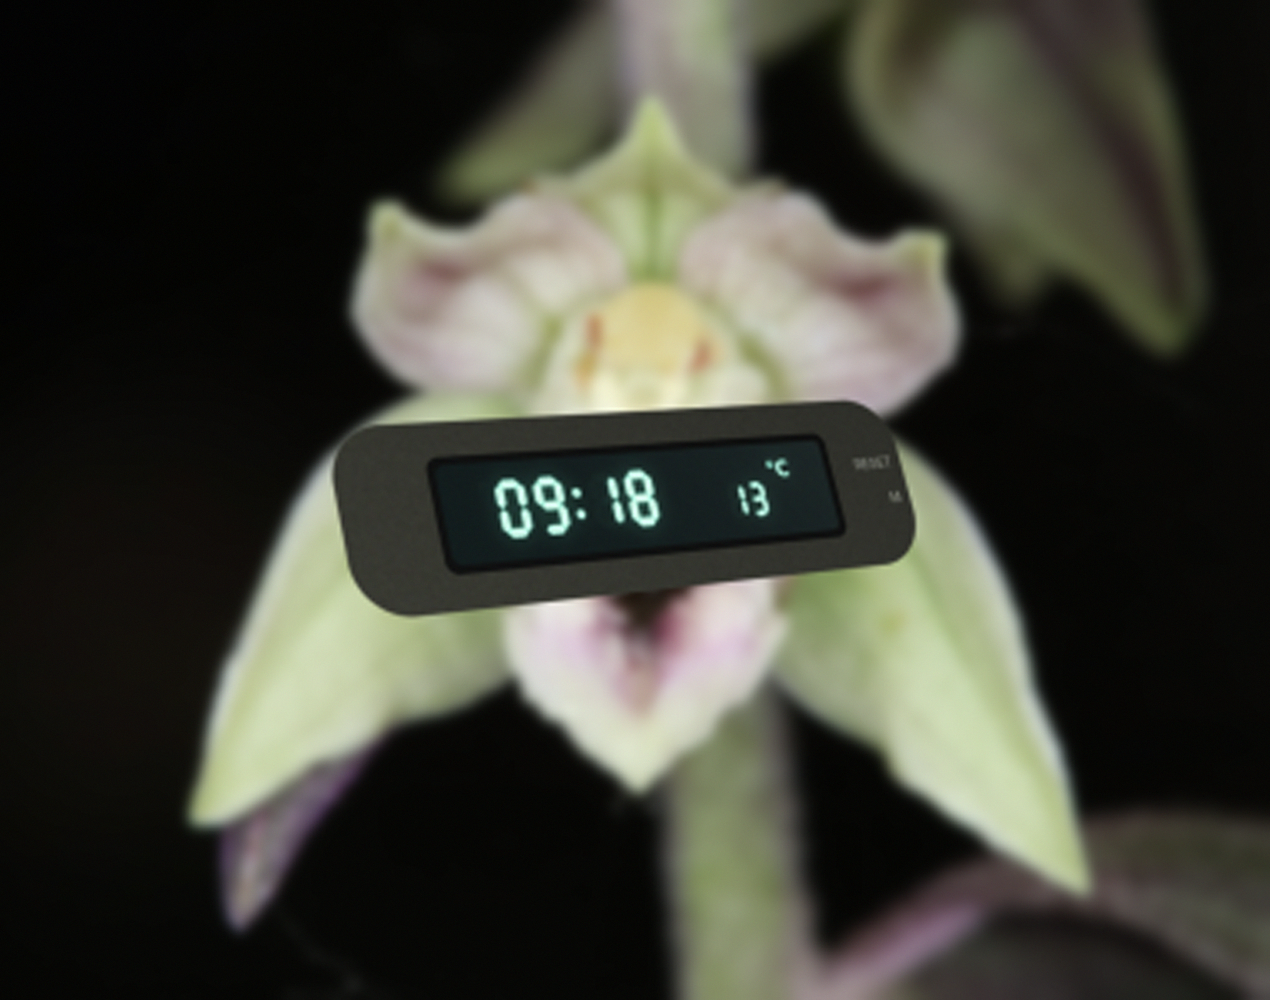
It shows 9.18
